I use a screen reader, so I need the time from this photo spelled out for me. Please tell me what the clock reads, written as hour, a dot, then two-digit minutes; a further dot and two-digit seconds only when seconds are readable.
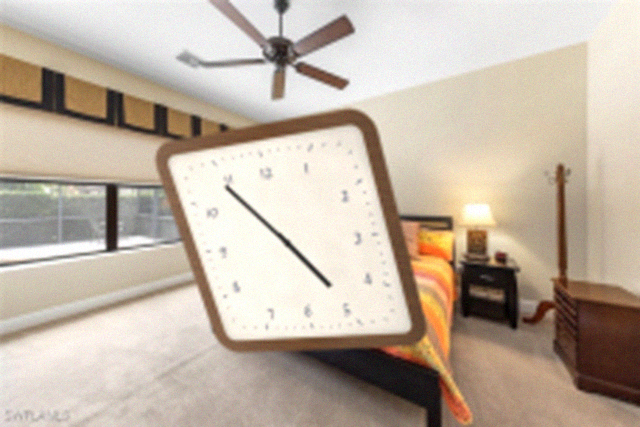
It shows 4.54
